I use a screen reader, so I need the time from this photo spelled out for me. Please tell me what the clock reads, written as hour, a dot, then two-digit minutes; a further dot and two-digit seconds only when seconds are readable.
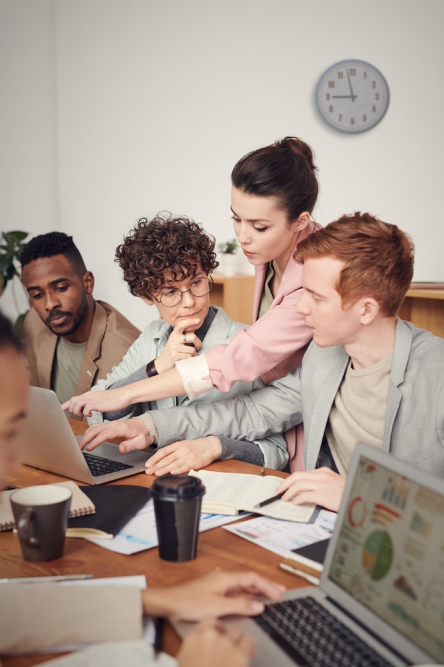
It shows 8.58
